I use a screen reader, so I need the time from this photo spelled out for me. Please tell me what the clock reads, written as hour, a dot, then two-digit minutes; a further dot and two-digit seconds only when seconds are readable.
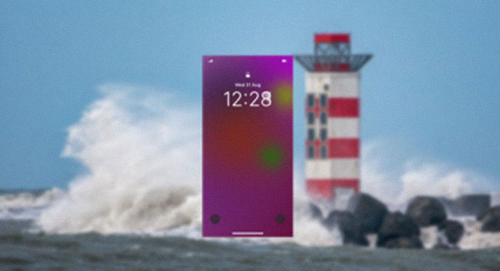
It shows 12.28
